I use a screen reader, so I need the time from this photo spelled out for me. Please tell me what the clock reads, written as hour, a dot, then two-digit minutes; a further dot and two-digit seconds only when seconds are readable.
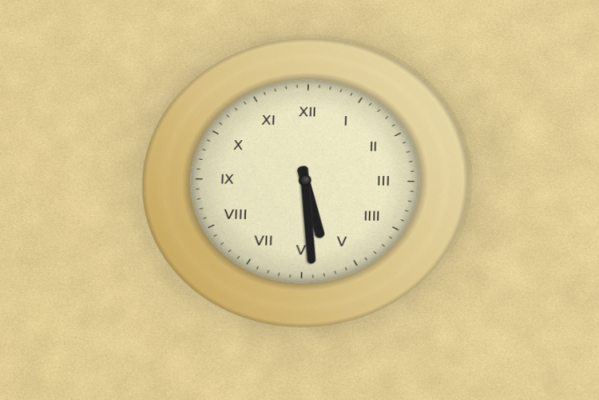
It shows 5.29
